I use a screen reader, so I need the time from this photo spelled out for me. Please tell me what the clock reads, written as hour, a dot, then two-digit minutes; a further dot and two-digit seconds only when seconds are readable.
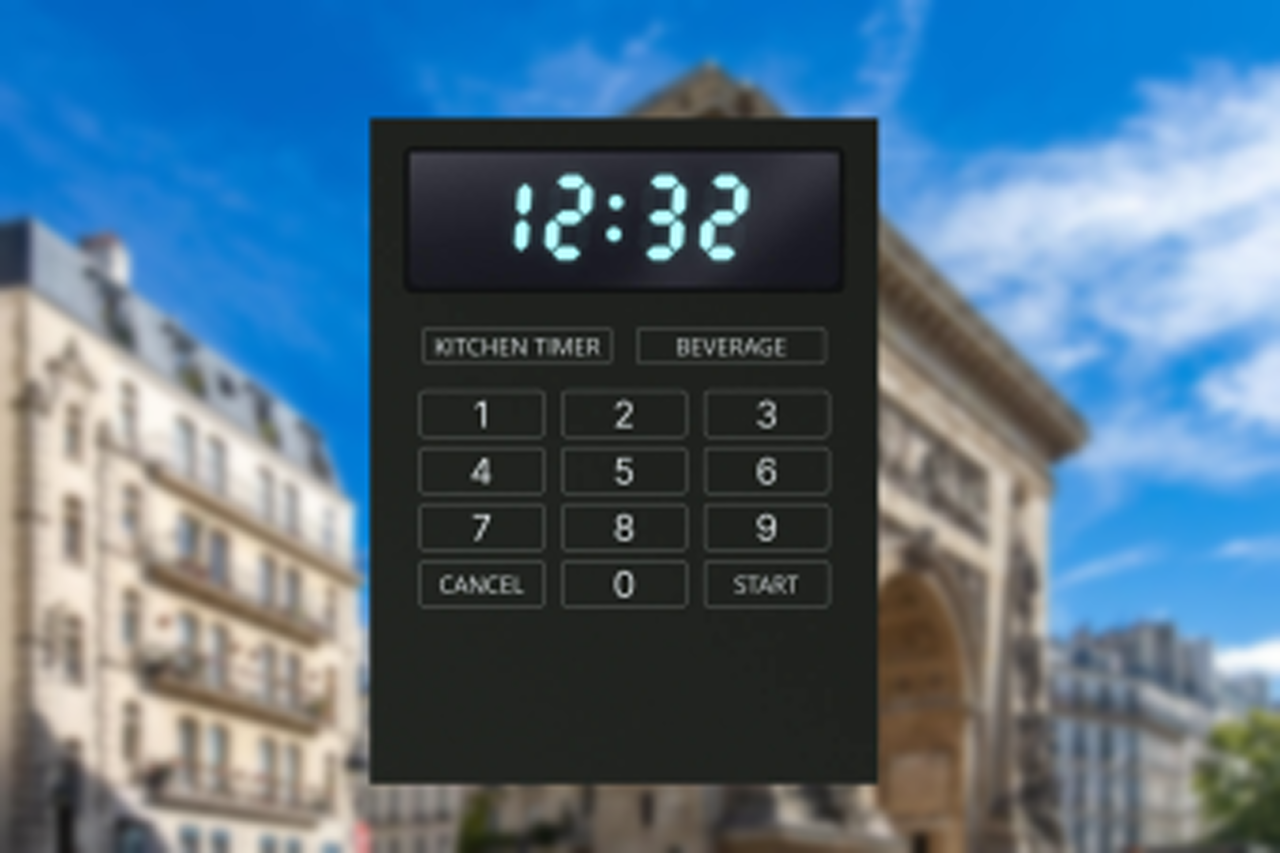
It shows 12.32
